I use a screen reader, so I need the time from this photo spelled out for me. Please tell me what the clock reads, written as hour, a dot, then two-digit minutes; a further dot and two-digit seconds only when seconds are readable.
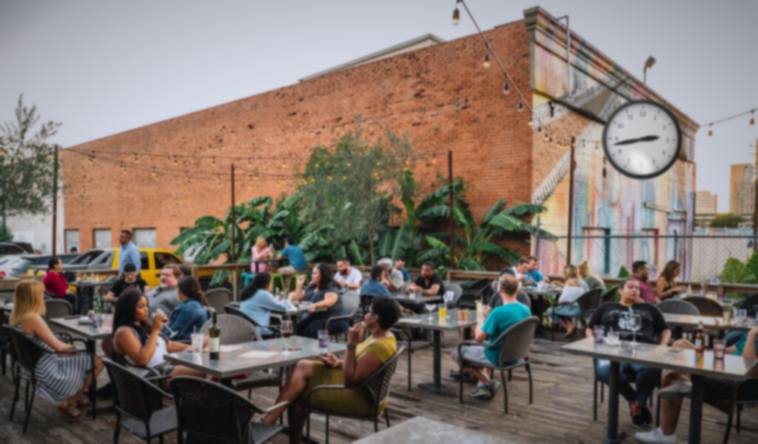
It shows 2.43
